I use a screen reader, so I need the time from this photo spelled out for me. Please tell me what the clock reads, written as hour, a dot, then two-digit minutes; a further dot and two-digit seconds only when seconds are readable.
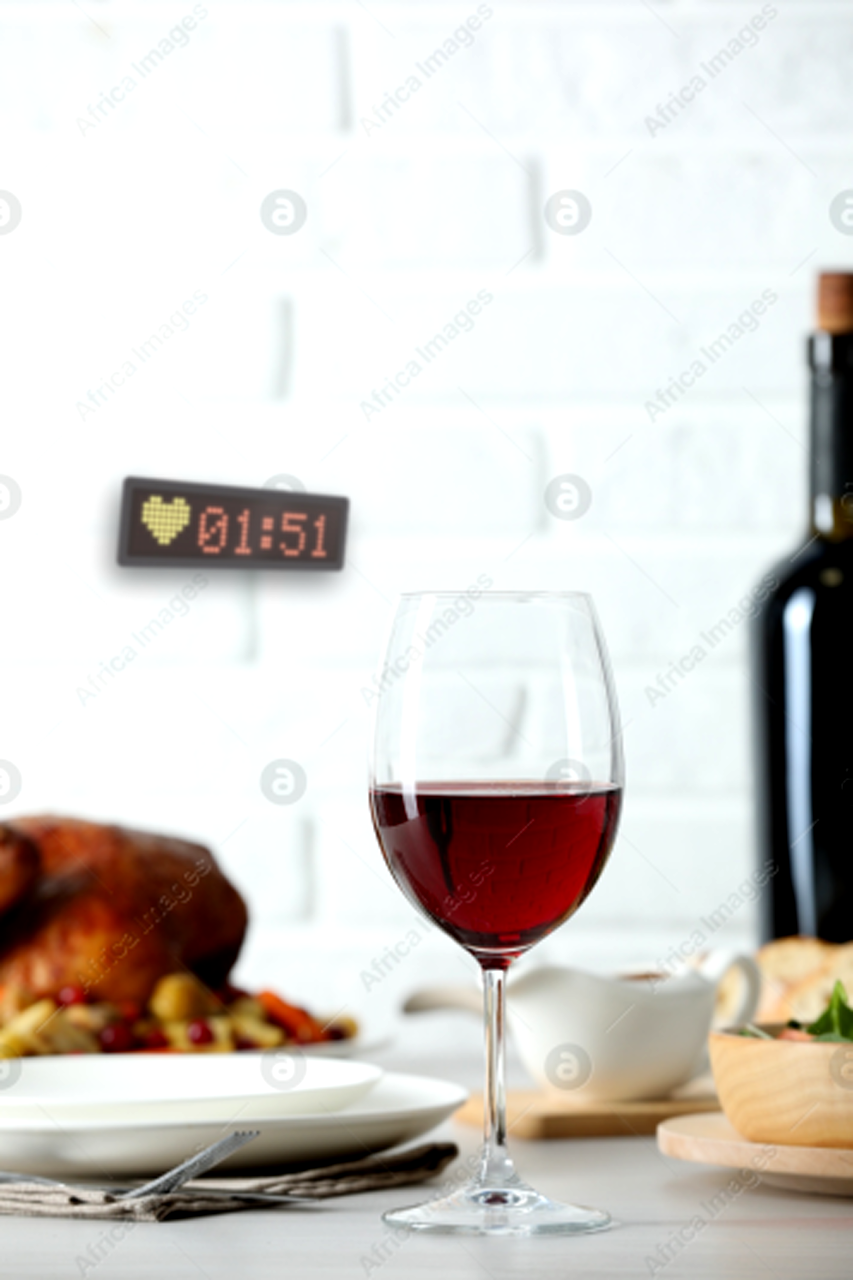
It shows 1.51
